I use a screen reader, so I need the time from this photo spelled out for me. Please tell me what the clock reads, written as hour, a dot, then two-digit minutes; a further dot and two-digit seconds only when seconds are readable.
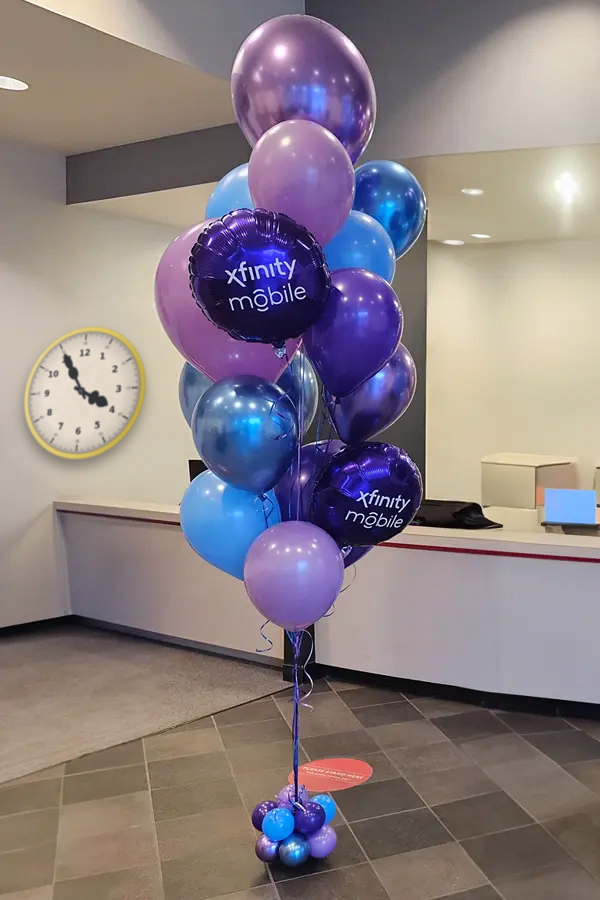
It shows 3.55
